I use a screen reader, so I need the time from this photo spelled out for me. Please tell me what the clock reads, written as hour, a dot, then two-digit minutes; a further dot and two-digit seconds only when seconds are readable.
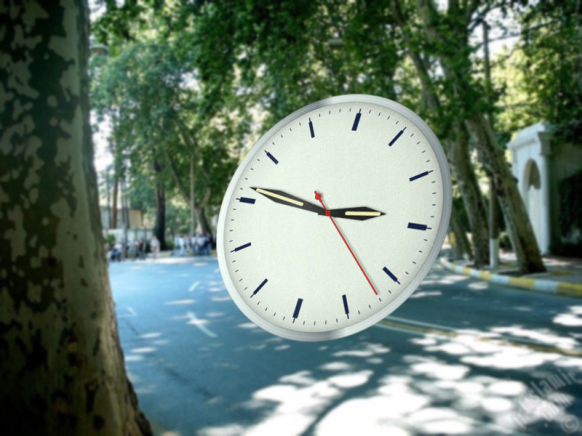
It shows 2.46.22
